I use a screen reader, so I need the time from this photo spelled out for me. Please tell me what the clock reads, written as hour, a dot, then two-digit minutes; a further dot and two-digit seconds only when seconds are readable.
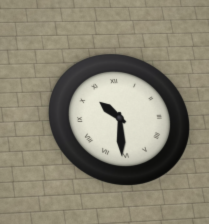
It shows 10.31
